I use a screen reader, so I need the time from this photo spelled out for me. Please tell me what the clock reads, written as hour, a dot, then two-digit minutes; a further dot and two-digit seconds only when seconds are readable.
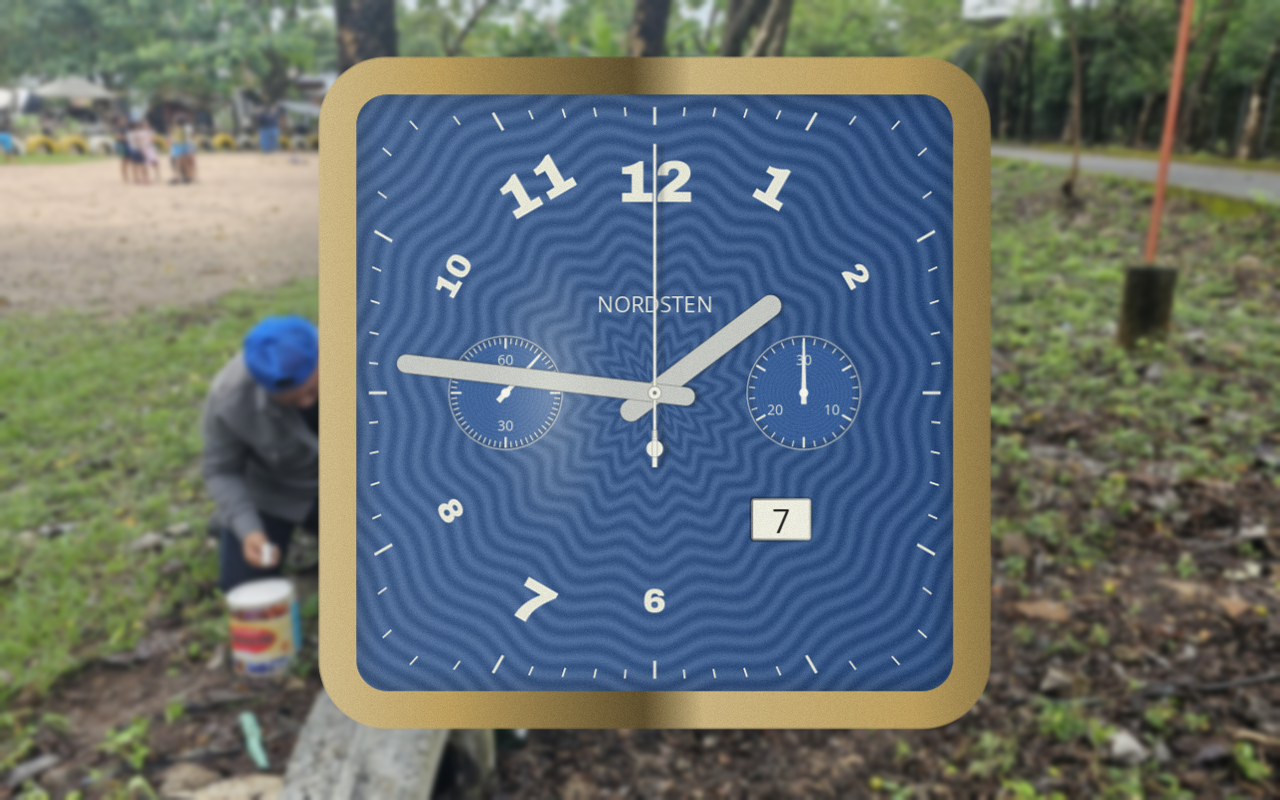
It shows 1.46.07
